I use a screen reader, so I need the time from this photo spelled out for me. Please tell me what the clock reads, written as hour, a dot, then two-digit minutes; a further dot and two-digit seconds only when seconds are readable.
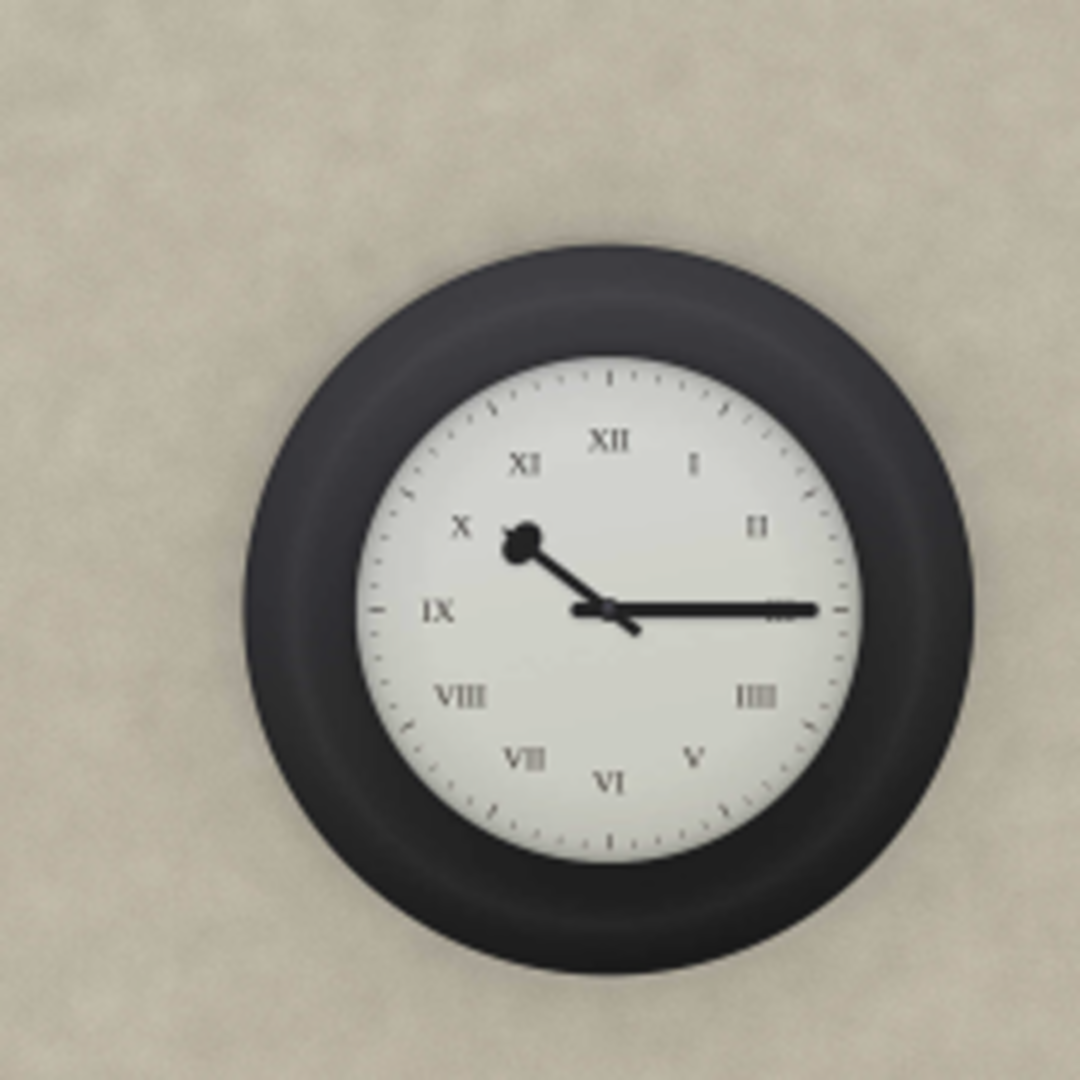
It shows 10.15
